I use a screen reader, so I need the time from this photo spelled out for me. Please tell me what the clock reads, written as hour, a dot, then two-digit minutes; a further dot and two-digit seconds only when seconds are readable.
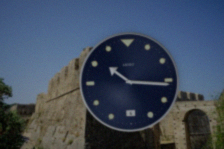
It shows 10.16
